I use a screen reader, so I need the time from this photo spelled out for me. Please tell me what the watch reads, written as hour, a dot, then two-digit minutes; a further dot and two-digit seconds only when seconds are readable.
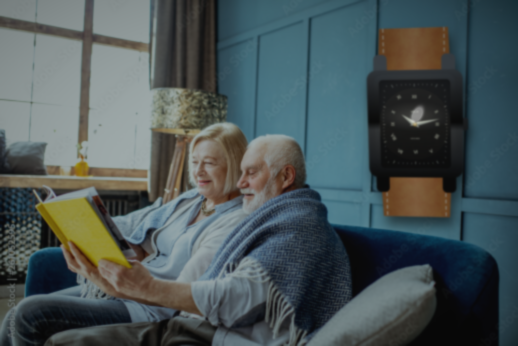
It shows 10.13
